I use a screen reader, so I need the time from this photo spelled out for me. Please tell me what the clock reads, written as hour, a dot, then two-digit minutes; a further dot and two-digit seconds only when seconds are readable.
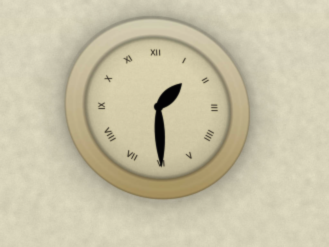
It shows 1.30
